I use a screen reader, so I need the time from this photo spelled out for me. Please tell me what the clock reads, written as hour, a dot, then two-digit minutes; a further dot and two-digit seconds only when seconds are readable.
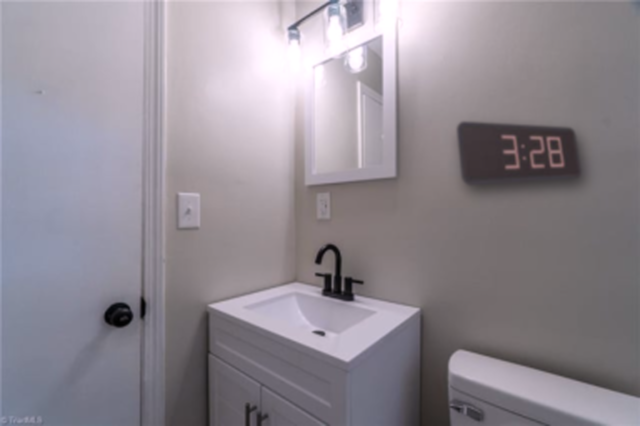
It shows 3.28
